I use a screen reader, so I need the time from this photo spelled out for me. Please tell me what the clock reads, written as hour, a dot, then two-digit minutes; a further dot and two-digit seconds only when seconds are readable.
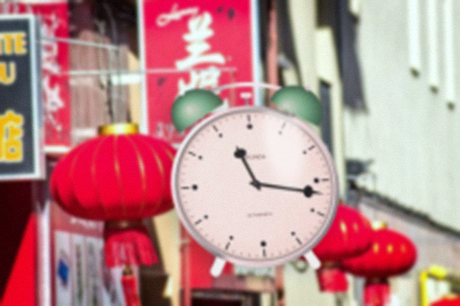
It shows 11.17
